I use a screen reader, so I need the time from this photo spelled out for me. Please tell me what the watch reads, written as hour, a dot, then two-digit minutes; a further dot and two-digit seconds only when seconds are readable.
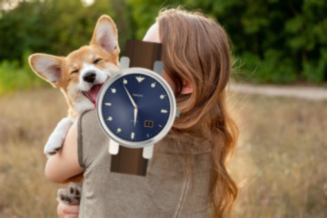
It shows 5.54
